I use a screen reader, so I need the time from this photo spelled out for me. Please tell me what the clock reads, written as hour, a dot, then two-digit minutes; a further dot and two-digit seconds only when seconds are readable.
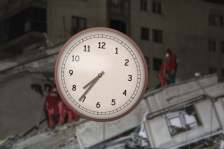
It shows 7.36
